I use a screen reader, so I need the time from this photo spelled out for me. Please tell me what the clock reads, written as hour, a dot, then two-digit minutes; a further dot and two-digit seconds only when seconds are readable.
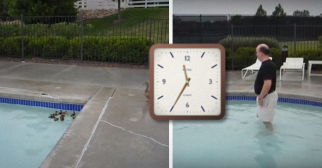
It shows 11.35
